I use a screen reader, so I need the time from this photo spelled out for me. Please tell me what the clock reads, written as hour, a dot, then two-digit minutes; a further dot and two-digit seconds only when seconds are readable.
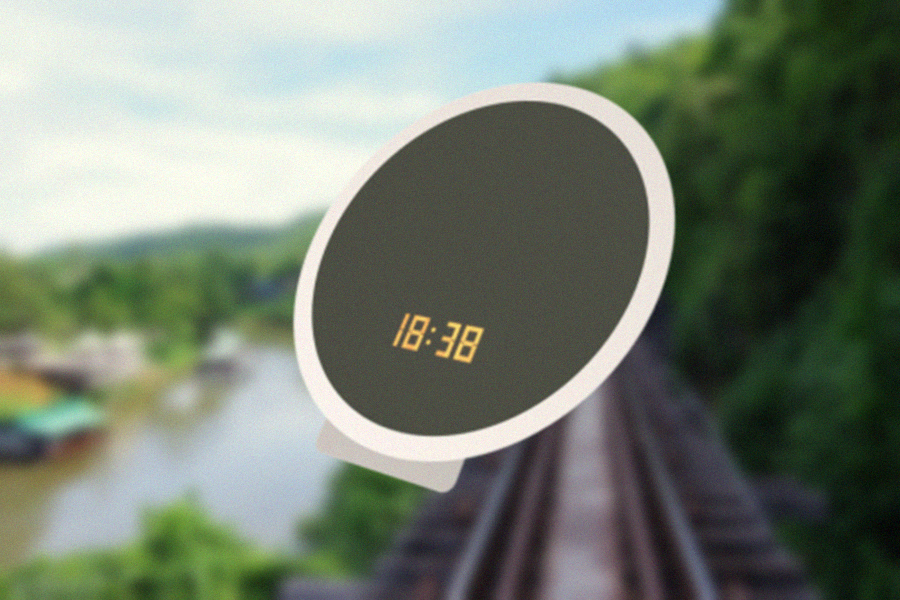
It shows 18.38
